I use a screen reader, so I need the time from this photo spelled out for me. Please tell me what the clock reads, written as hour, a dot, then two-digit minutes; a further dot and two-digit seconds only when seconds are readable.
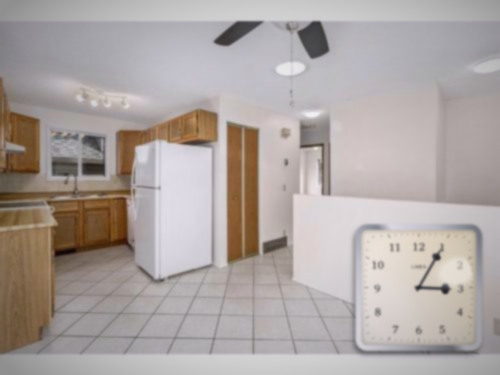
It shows 3.05
